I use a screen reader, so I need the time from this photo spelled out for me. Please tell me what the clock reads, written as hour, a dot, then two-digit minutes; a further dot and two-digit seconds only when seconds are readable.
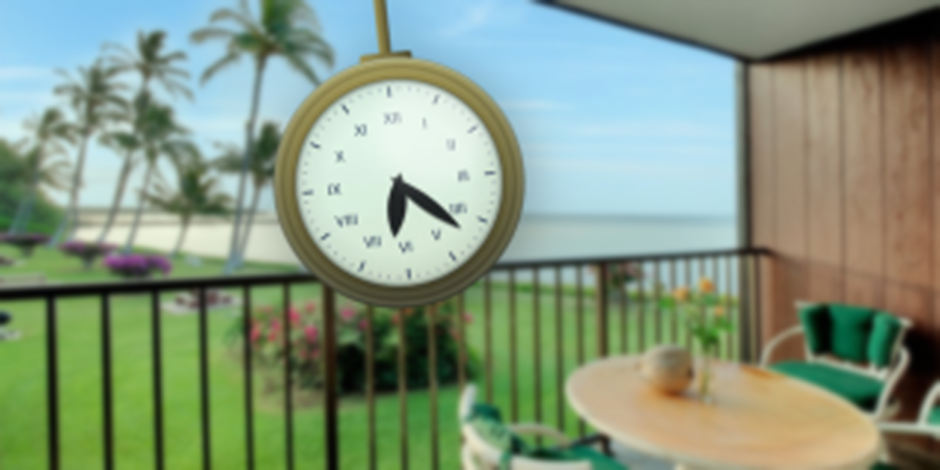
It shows 6.22
